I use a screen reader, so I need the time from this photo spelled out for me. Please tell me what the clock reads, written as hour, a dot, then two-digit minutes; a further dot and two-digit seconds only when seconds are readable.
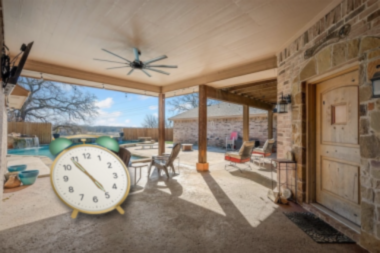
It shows 4.54
